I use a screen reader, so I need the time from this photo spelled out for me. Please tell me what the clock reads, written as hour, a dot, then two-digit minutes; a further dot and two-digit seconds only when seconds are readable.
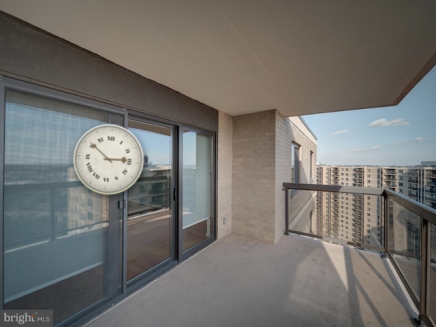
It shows 2.51
